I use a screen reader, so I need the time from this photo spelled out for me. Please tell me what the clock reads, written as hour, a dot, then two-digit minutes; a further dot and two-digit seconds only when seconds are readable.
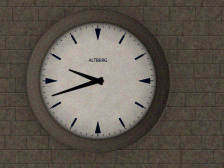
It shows 9.42
